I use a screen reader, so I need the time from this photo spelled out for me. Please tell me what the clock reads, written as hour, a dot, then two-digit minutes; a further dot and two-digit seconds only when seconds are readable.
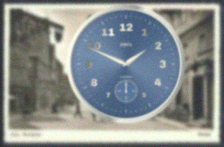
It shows 1.49
